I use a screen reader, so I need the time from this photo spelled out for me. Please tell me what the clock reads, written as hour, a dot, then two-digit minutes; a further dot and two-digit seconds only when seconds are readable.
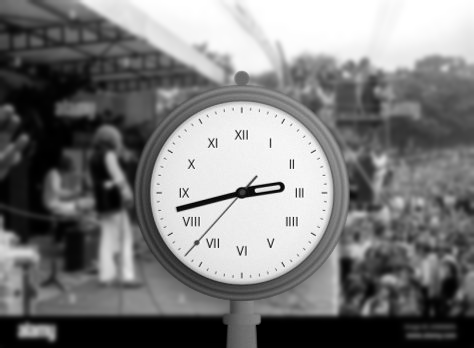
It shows 2.42.37
